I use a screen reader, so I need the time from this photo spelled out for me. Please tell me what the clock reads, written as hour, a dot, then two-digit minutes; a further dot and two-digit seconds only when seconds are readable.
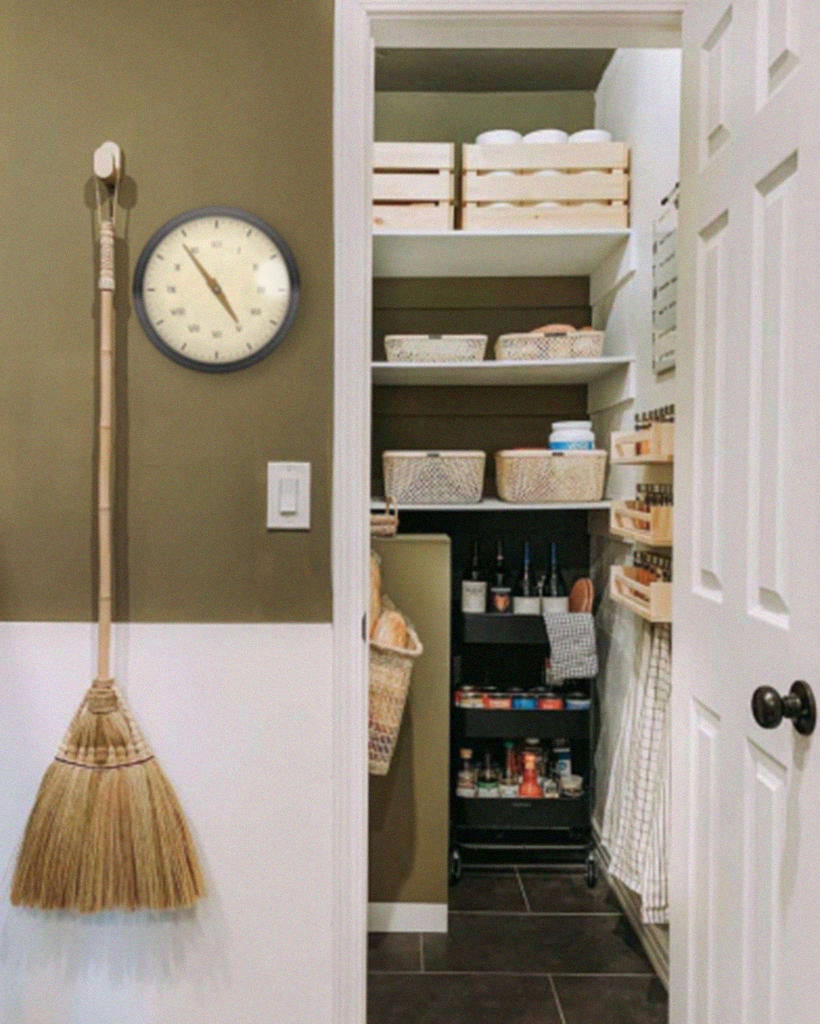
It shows 4.54
